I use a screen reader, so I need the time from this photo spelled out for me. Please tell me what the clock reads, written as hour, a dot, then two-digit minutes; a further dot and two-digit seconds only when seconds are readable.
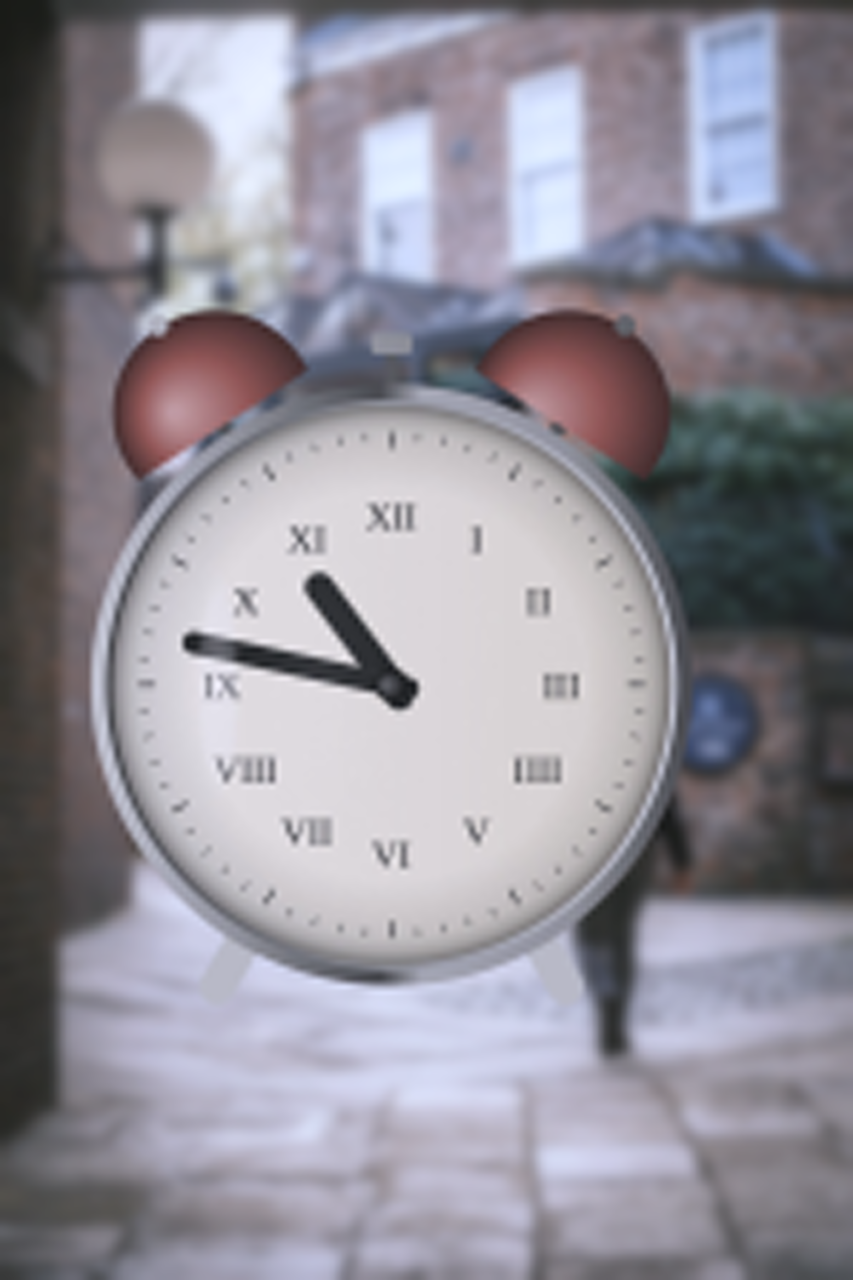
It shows 10.47
